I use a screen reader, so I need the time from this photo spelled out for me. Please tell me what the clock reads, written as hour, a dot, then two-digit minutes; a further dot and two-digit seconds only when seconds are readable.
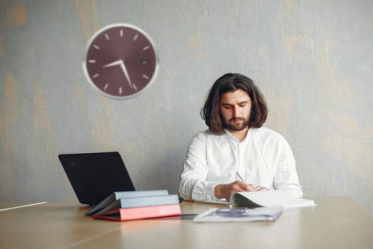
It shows 8.26
